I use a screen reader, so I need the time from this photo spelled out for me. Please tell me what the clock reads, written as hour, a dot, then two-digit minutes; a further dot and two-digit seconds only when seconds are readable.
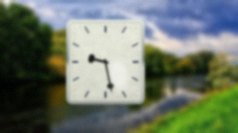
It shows 9.28
